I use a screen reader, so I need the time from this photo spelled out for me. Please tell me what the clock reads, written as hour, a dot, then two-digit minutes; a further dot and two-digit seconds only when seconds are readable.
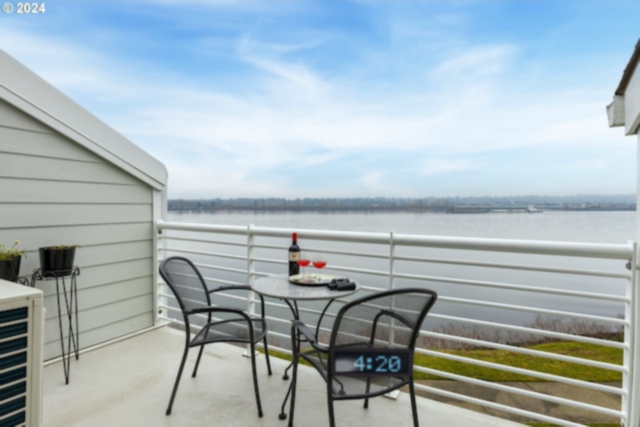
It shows 4.20
